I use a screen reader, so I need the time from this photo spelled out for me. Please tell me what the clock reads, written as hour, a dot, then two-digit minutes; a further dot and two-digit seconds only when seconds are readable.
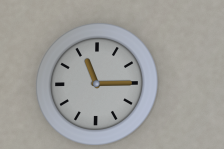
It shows 11.15
